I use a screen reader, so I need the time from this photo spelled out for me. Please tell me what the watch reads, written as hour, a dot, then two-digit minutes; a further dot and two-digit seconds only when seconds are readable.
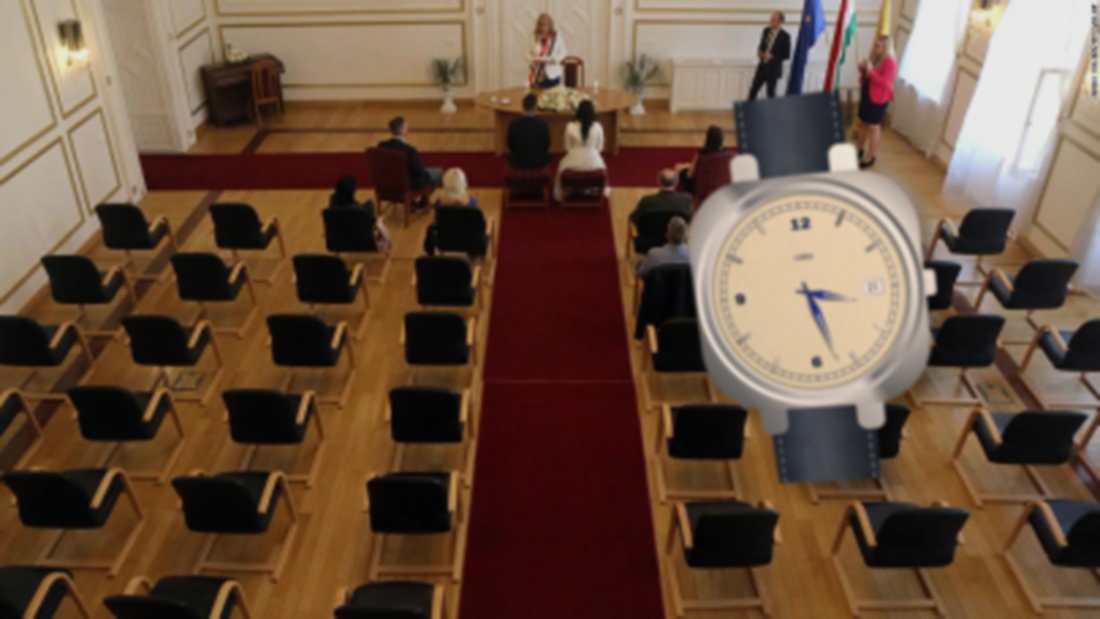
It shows 3.27
